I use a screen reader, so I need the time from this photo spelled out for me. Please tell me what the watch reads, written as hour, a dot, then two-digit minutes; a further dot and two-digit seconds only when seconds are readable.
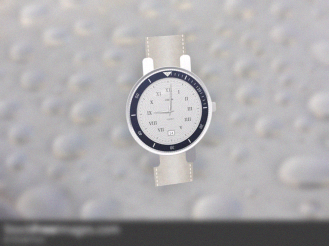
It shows 9.01
